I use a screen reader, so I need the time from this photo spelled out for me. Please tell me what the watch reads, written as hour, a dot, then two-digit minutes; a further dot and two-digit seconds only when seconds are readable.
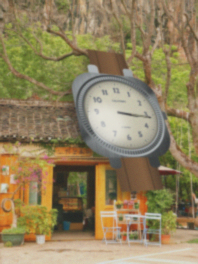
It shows 3.16
